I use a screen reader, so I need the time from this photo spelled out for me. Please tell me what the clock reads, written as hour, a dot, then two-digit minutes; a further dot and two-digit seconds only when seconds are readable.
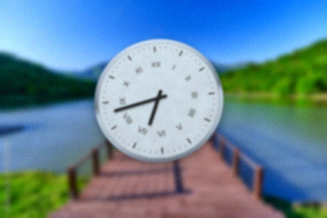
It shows 6.43
